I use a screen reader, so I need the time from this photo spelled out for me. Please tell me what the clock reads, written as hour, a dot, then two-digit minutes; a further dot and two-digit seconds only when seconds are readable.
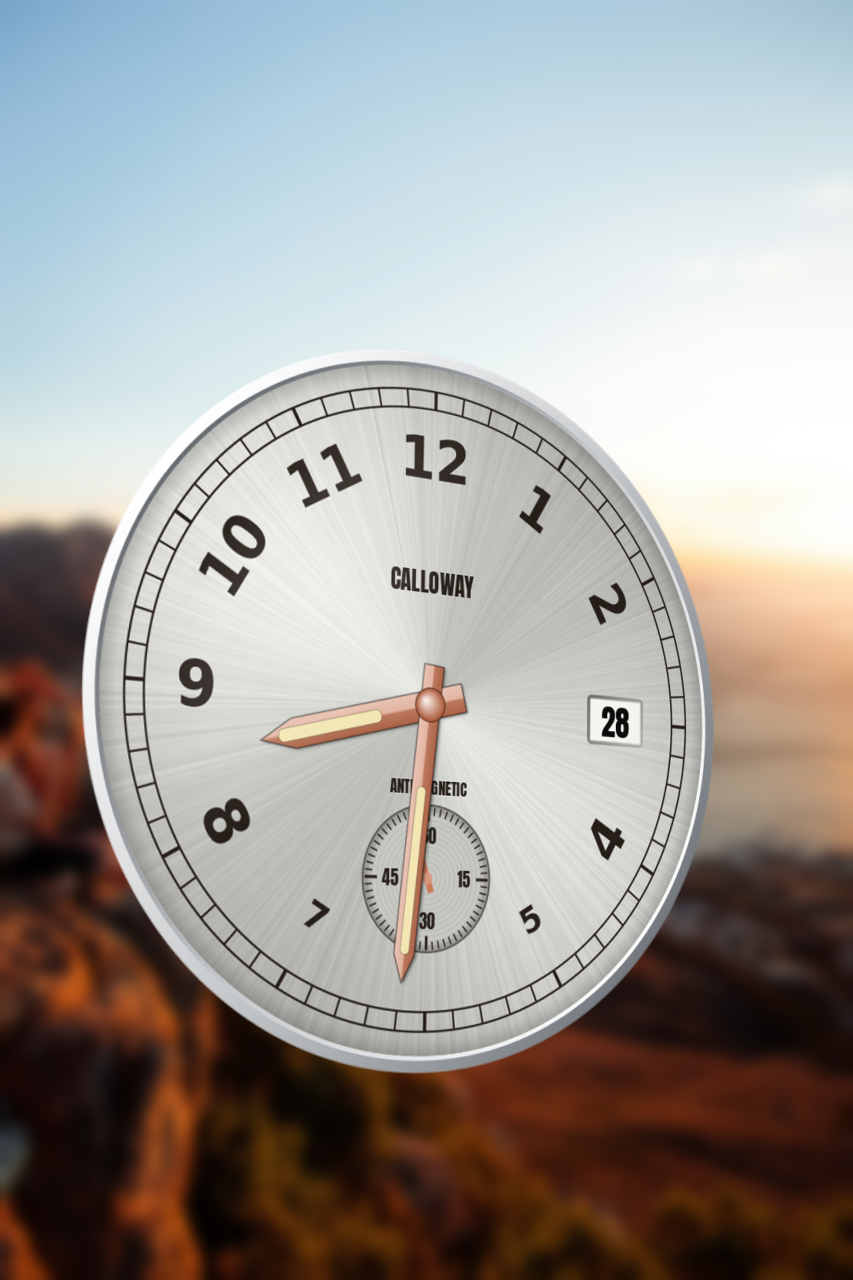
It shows 8.30.57
